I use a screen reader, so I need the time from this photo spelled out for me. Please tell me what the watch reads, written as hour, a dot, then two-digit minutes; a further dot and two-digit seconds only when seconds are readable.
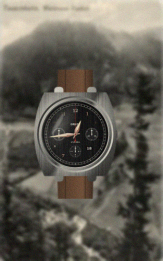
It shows 12.44
